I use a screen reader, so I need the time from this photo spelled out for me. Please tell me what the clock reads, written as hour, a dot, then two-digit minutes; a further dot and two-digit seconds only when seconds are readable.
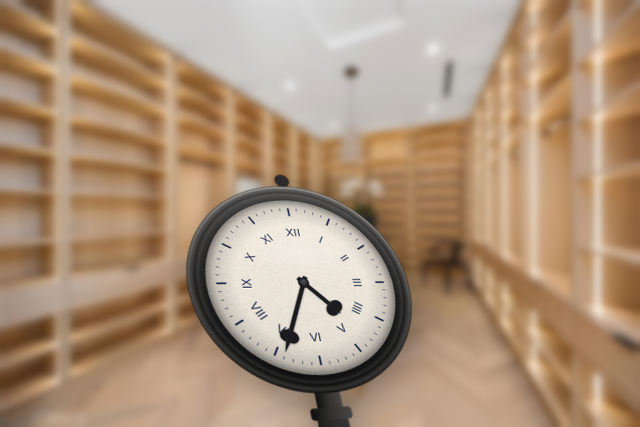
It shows 4.34
